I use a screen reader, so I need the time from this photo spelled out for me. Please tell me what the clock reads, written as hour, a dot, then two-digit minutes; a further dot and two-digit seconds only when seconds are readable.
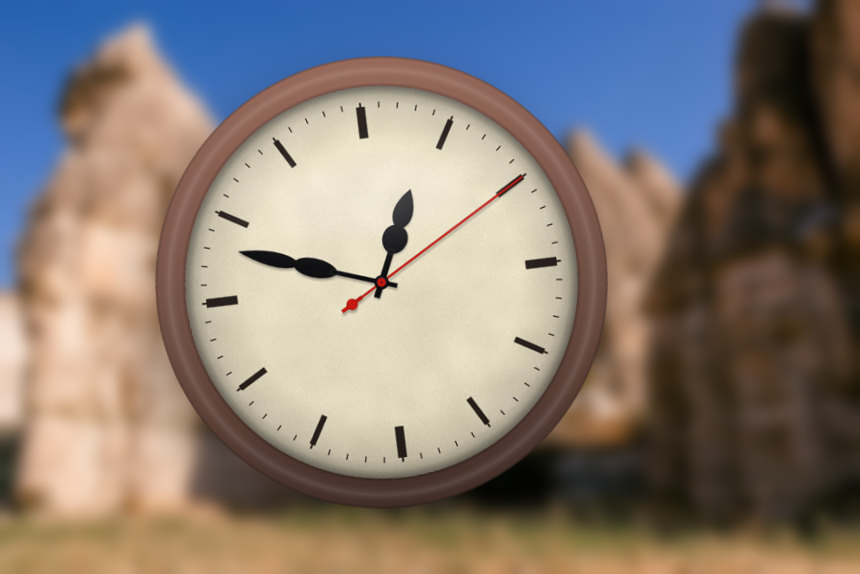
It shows 12.48.10
